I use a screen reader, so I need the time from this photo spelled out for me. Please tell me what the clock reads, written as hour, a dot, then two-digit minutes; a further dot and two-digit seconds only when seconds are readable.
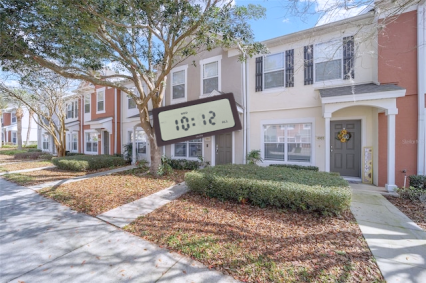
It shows 10.12
